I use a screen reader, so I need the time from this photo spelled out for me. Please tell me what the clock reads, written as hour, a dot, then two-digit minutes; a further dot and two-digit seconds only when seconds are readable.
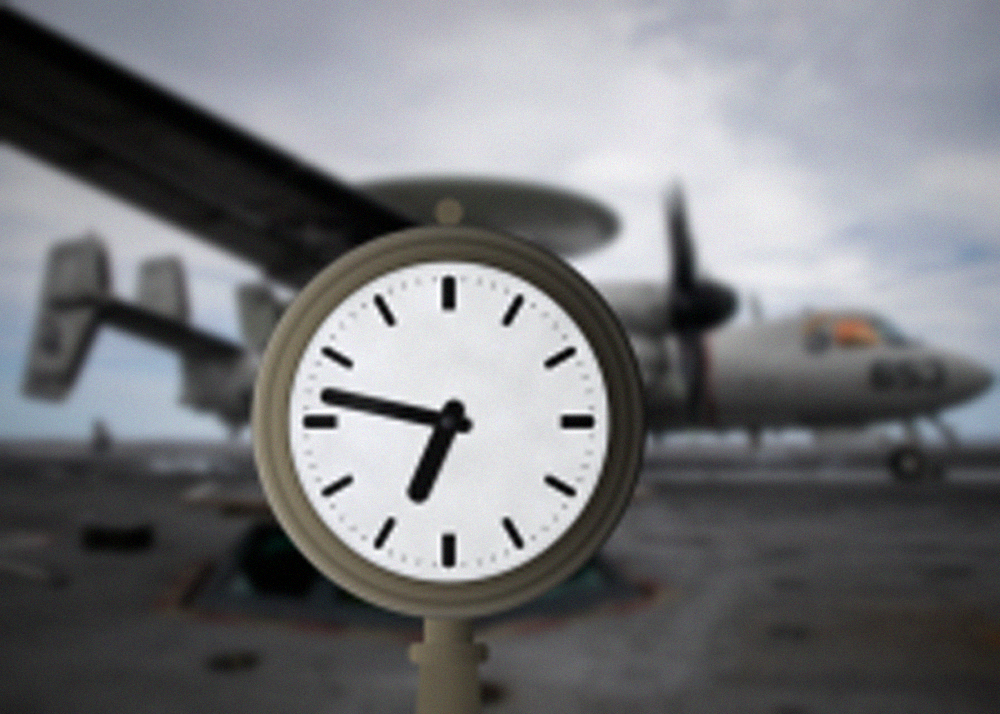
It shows 6.47
